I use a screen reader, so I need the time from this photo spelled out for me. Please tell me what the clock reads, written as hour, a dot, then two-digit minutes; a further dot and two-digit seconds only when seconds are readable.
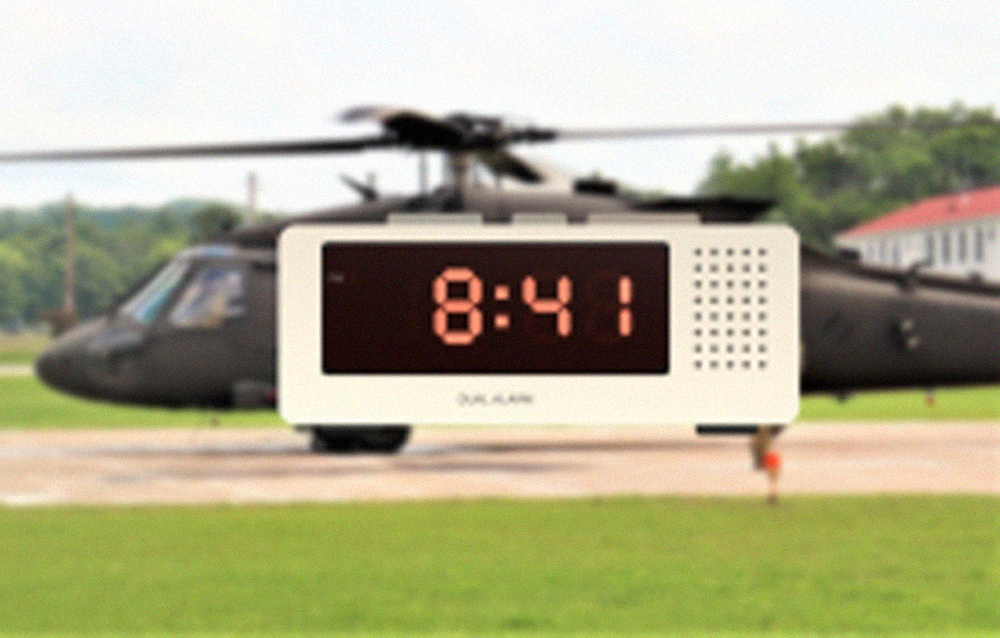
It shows 8.41
